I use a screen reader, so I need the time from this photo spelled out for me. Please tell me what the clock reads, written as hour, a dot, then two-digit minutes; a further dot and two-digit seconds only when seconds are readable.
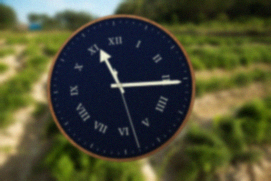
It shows 11.15.28
